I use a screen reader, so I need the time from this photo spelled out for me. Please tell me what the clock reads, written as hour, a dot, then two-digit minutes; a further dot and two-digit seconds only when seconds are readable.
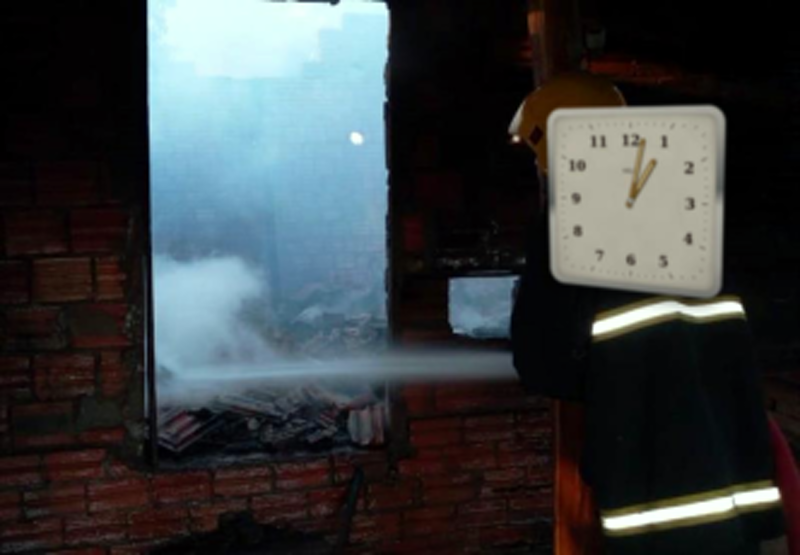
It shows 1.02
